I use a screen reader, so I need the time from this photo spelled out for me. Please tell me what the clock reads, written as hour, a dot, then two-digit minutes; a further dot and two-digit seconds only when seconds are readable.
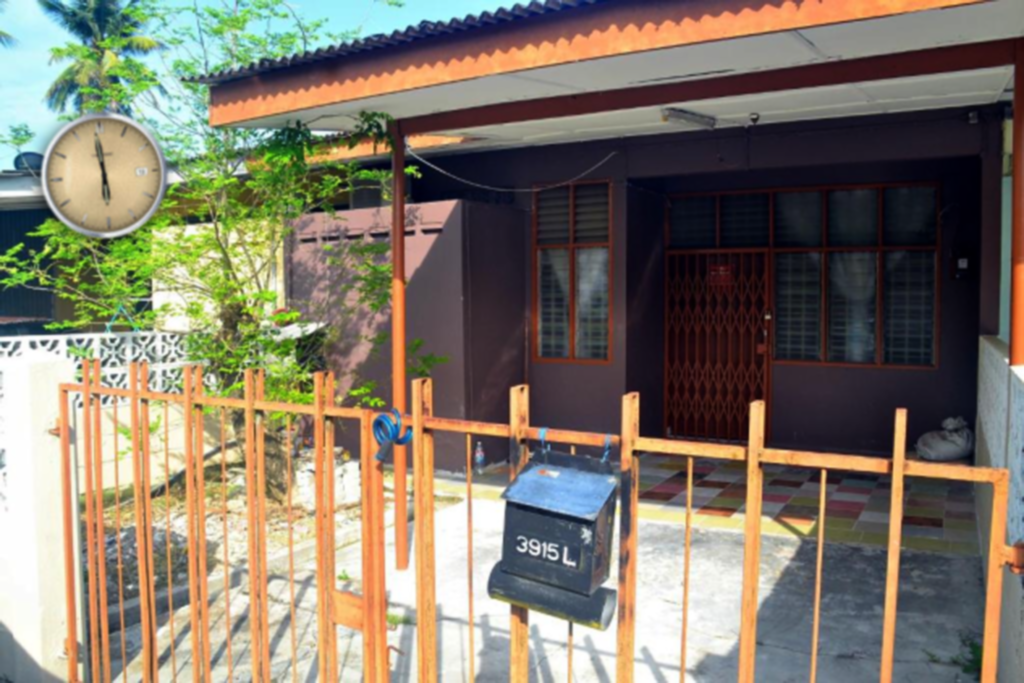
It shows 5.59
